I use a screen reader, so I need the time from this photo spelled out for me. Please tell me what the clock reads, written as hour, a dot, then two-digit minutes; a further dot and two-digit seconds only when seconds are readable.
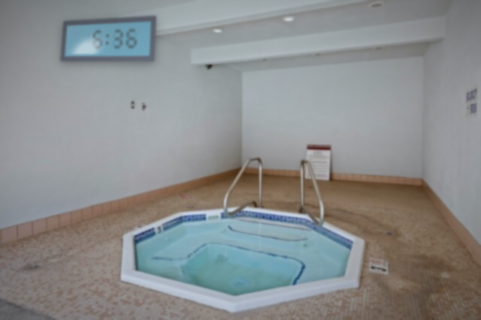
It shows 6.36
